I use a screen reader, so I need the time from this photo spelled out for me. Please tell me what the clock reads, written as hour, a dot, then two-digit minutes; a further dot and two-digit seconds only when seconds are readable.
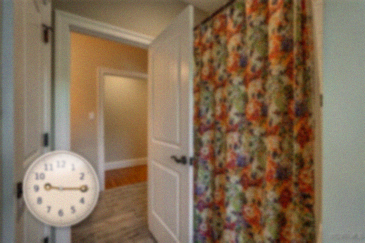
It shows 9.15
